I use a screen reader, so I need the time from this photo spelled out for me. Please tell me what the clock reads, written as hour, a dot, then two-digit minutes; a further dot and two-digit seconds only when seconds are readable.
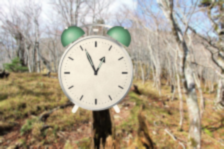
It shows 12.56
